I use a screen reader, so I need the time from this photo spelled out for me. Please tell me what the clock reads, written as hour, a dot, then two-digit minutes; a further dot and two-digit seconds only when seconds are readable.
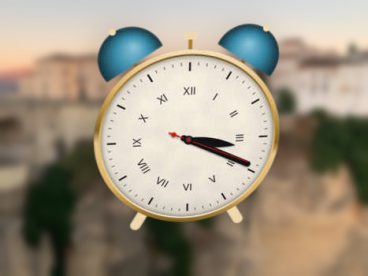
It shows 3.19.19
